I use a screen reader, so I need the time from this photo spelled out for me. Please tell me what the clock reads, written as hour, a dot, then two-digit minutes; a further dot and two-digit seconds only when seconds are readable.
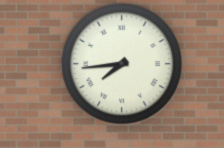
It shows 7.44
